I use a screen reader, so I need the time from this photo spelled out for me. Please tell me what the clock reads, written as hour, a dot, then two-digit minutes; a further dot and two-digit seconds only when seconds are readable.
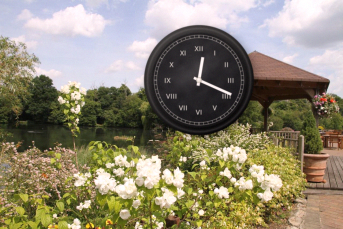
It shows 12.19
